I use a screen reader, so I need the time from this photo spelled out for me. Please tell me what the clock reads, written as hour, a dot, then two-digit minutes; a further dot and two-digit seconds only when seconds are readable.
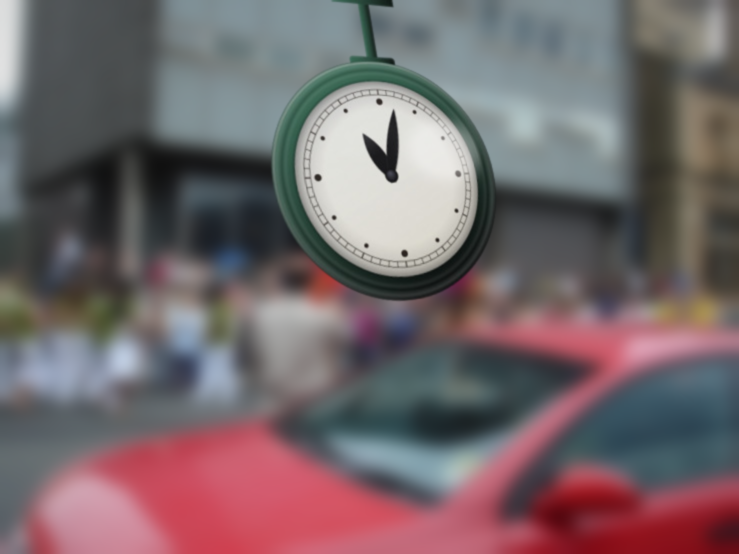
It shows 11.02
